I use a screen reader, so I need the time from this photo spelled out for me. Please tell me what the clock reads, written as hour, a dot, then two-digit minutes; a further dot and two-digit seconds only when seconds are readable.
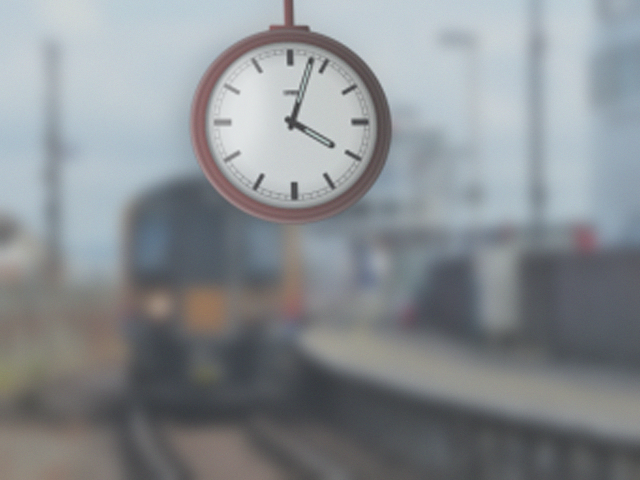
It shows 4.03
